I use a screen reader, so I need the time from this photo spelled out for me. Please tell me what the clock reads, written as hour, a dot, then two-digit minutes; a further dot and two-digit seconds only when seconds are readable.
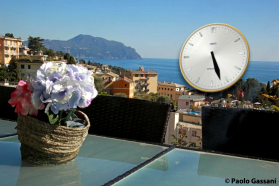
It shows 5.27
